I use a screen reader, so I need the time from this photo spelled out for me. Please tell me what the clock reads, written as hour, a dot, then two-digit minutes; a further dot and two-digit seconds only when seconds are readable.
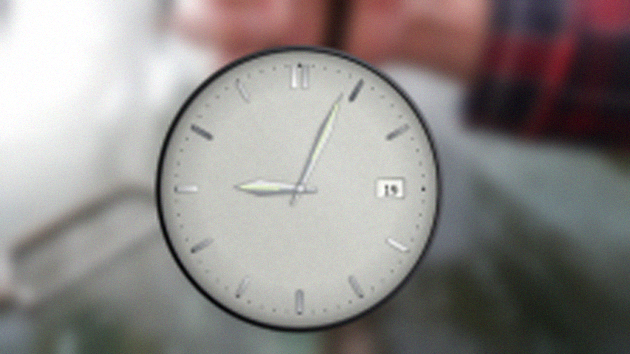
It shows 9.04
